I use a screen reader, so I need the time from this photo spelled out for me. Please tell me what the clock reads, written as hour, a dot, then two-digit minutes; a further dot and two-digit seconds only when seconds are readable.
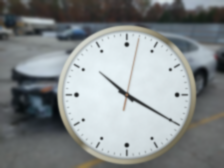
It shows 10.20.02
